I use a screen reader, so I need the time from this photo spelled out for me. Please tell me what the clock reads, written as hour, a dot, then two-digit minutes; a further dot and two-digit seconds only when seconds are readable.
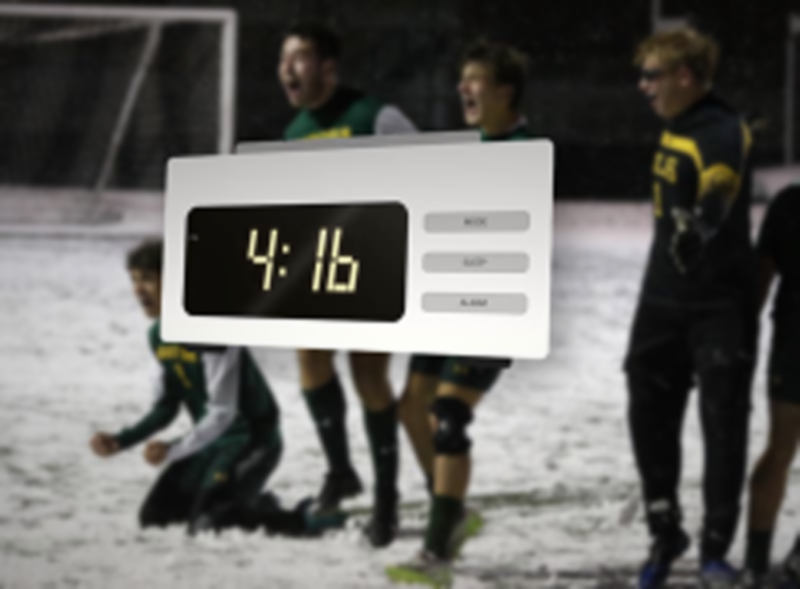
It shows 4.16
